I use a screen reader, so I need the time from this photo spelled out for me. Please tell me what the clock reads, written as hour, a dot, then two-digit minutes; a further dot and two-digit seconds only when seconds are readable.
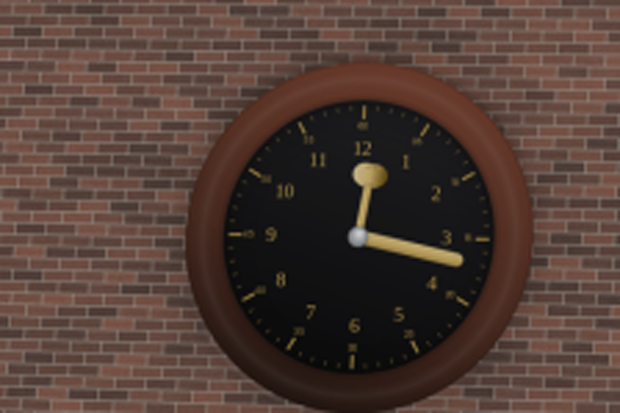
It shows 12.17
